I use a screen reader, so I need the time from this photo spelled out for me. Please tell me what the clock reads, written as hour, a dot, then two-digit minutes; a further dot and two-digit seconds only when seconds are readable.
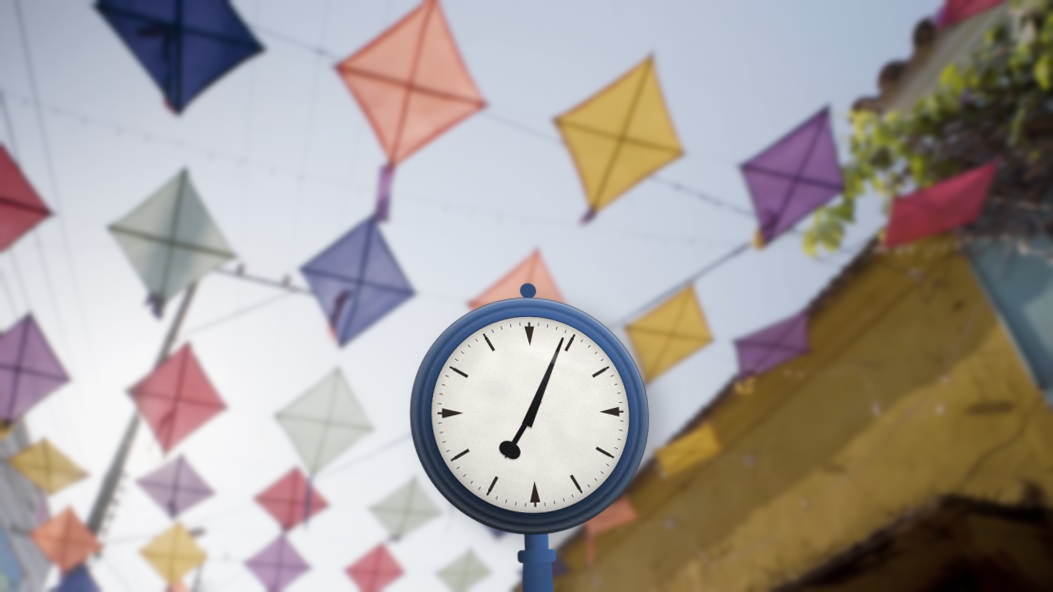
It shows 7.04
